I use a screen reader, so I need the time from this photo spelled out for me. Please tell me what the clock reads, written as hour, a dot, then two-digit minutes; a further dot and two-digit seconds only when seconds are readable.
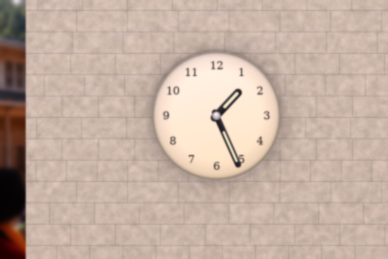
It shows 1.26
